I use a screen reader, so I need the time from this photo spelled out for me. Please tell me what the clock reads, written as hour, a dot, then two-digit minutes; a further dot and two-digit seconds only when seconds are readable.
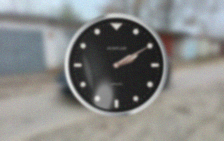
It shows 2.10
